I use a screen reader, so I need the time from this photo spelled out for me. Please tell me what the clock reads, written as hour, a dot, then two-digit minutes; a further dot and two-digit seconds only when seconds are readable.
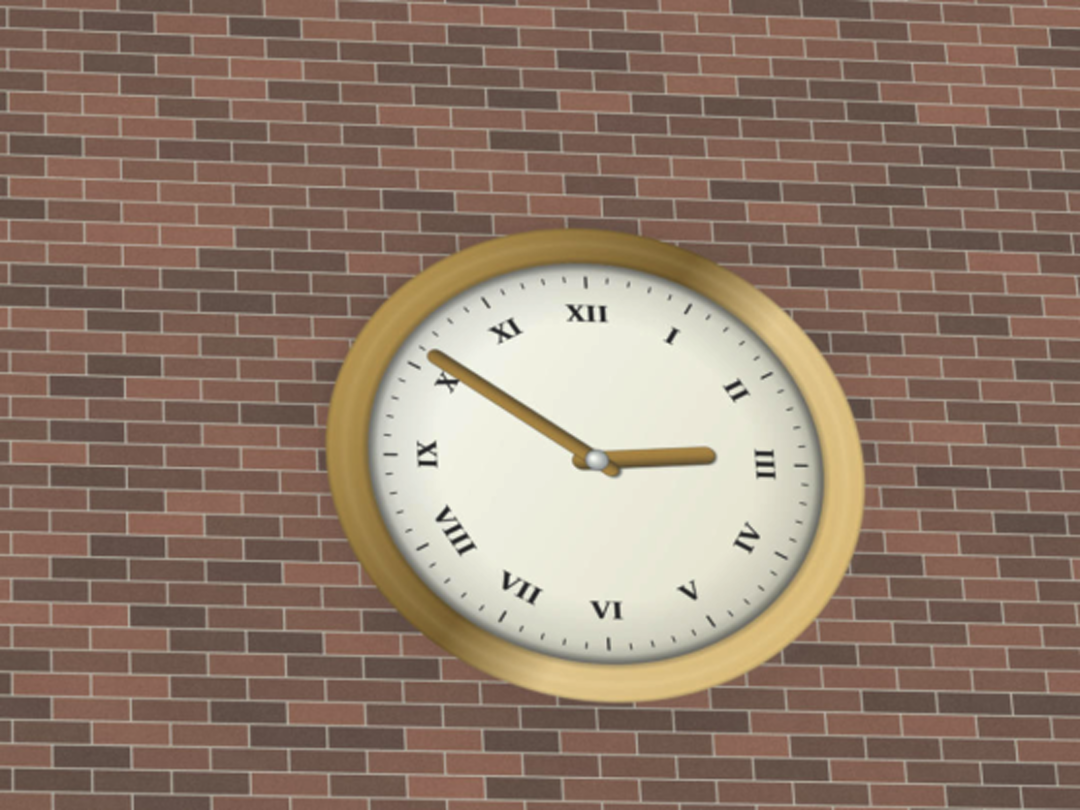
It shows 2.51
